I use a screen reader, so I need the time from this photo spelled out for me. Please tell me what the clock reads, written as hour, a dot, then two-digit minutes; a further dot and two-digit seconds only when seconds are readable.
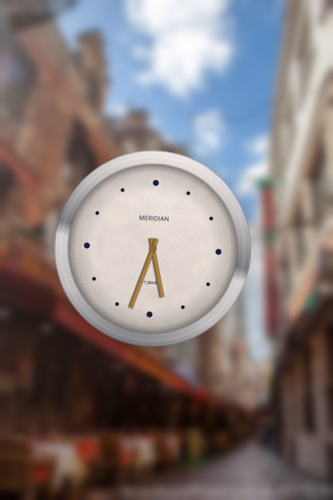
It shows 5.33
